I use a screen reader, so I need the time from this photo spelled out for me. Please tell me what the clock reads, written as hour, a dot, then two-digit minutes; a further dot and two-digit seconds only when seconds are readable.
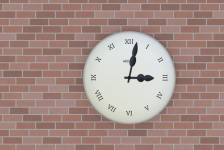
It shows 3.02
